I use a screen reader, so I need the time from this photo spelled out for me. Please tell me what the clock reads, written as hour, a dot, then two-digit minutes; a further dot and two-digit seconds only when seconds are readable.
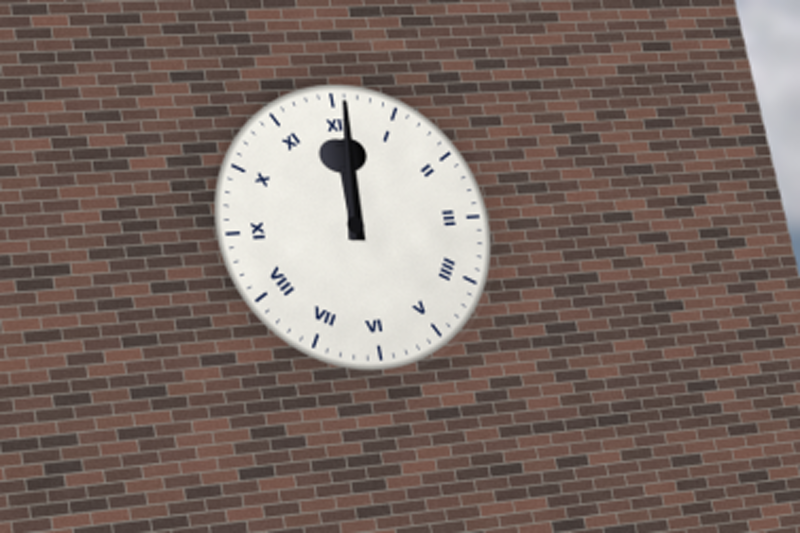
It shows 12.01
